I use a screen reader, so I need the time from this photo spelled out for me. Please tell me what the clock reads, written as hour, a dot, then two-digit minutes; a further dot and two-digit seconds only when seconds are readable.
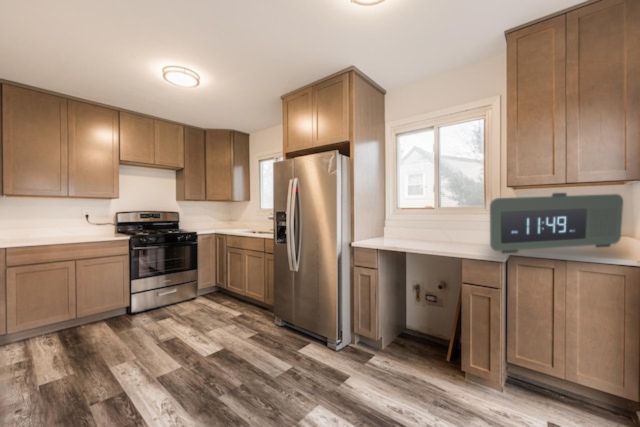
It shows 11.49
